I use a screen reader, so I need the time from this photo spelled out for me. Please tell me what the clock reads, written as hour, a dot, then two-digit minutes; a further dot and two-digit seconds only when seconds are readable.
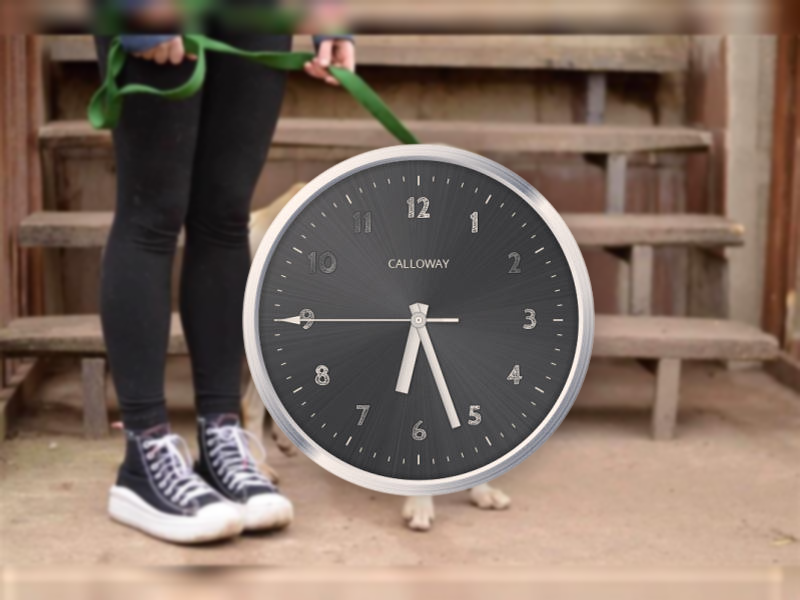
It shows 6.26.45
